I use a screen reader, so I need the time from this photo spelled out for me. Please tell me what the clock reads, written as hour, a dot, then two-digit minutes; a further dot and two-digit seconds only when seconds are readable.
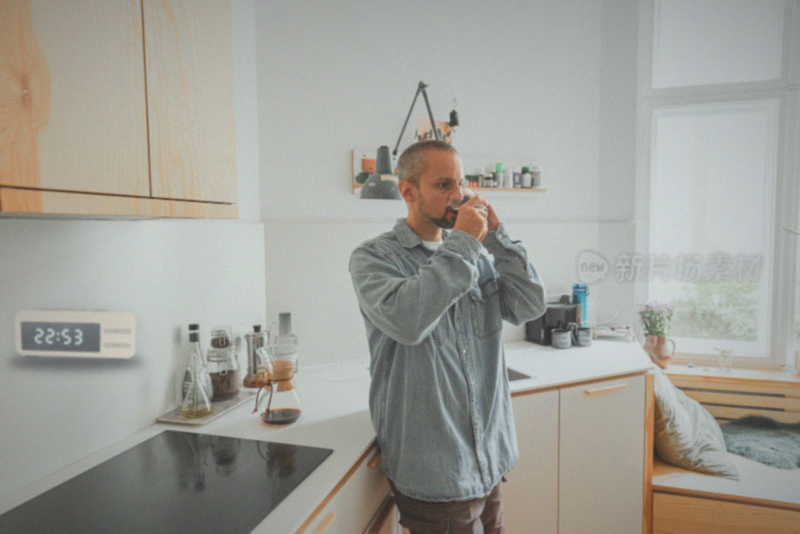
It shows 22.53
